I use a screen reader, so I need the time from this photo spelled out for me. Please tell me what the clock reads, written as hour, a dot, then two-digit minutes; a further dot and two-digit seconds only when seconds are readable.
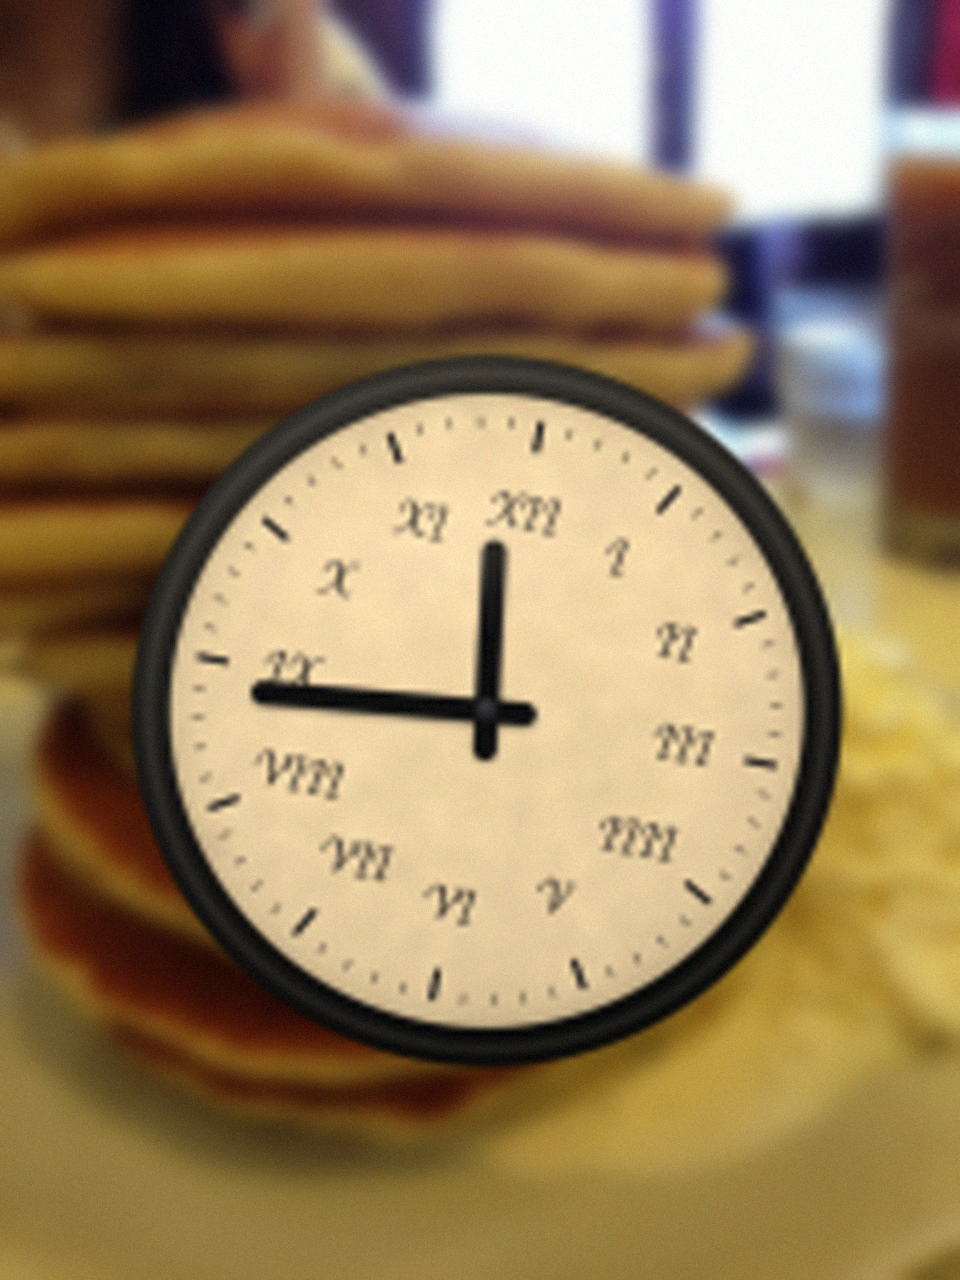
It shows 11.44
